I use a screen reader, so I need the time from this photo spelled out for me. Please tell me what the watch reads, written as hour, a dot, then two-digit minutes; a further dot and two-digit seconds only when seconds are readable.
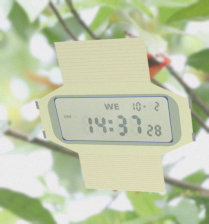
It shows 14.37.28
